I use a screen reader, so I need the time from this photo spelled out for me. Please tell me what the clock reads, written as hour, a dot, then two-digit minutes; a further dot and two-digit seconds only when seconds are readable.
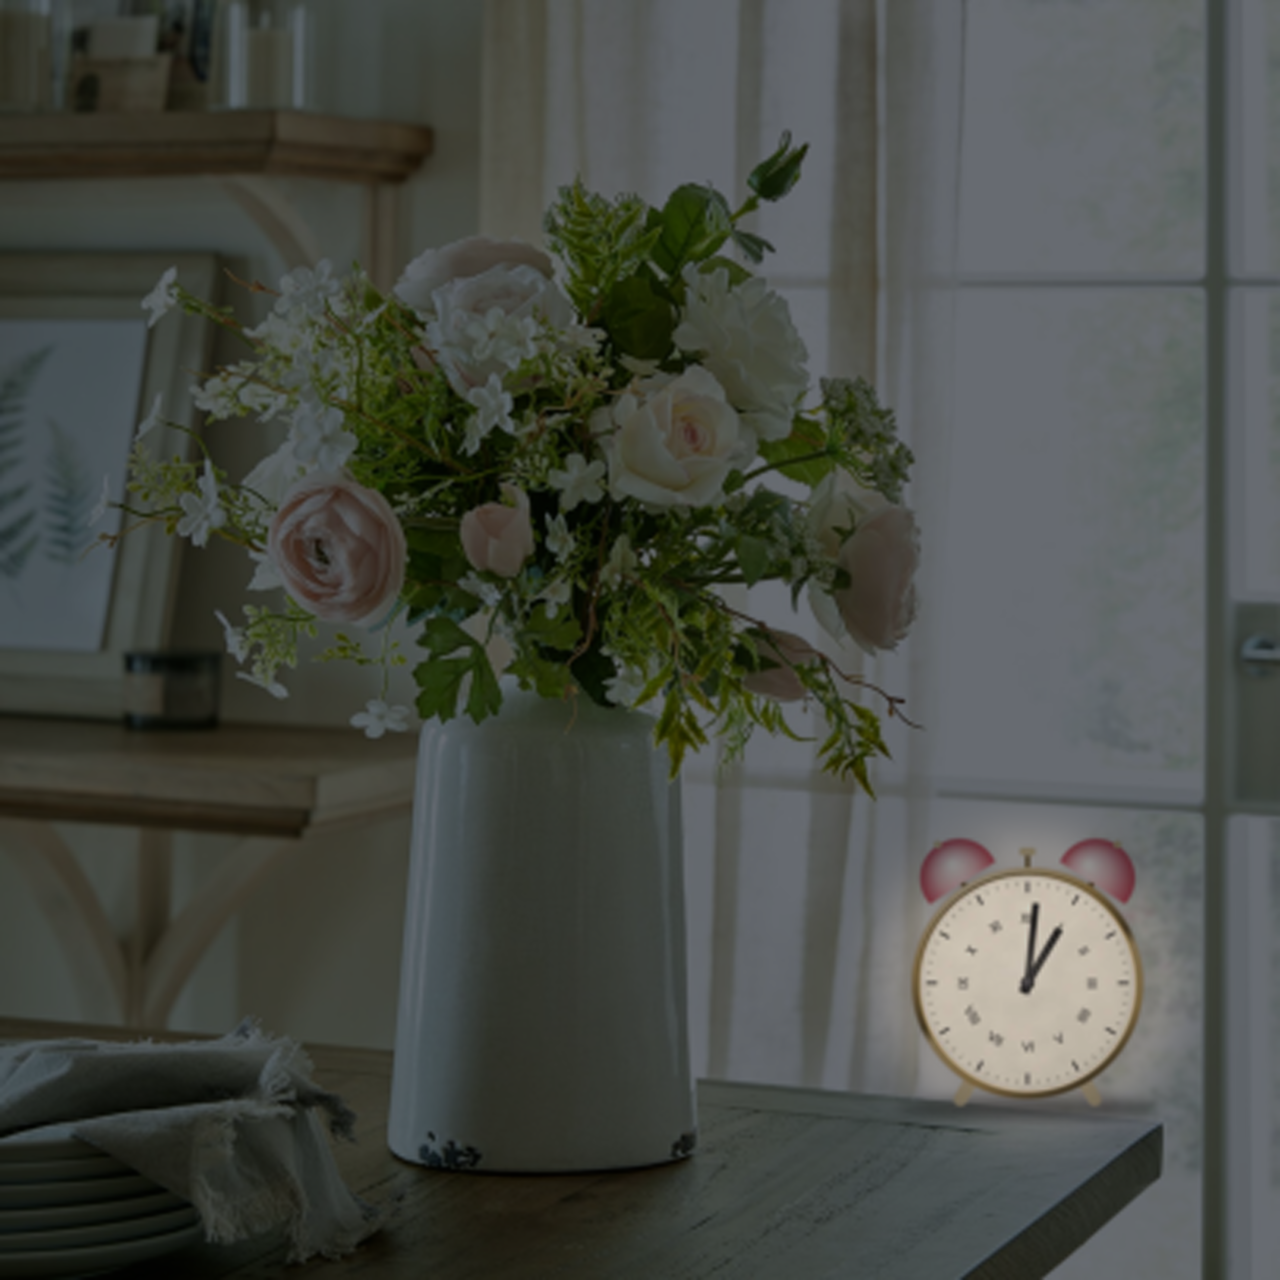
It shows 1.01
